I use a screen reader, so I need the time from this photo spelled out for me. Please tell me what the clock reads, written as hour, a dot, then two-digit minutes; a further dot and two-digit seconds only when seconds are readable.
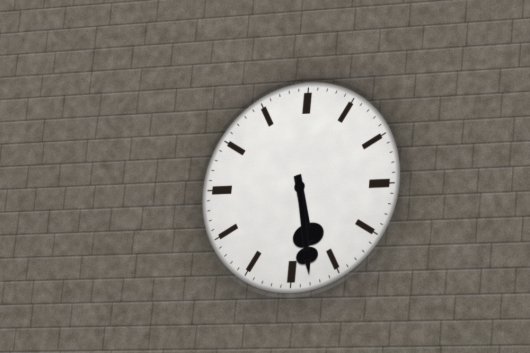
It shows 5.28
